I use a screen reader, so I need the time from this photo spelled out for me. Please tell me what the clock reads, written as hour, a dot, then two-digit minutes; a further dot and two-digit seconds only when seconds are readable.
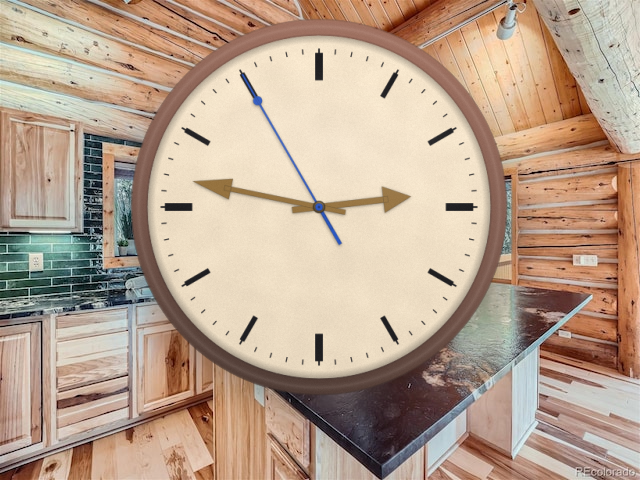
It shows 2.46.55
